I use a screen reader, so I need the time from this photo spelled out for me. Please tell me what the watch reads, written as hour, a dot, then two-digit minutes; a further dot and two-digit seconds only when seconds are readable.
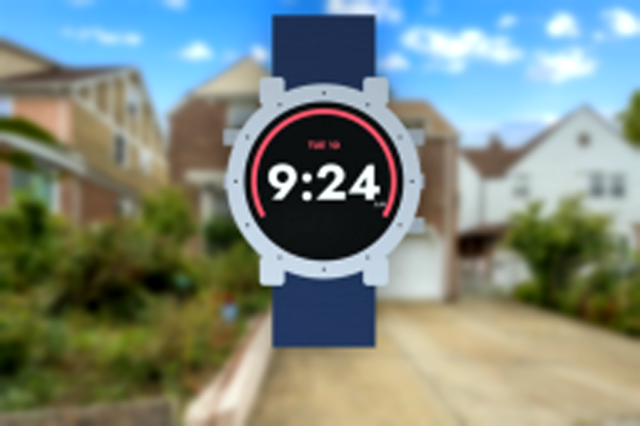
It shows 9.24
